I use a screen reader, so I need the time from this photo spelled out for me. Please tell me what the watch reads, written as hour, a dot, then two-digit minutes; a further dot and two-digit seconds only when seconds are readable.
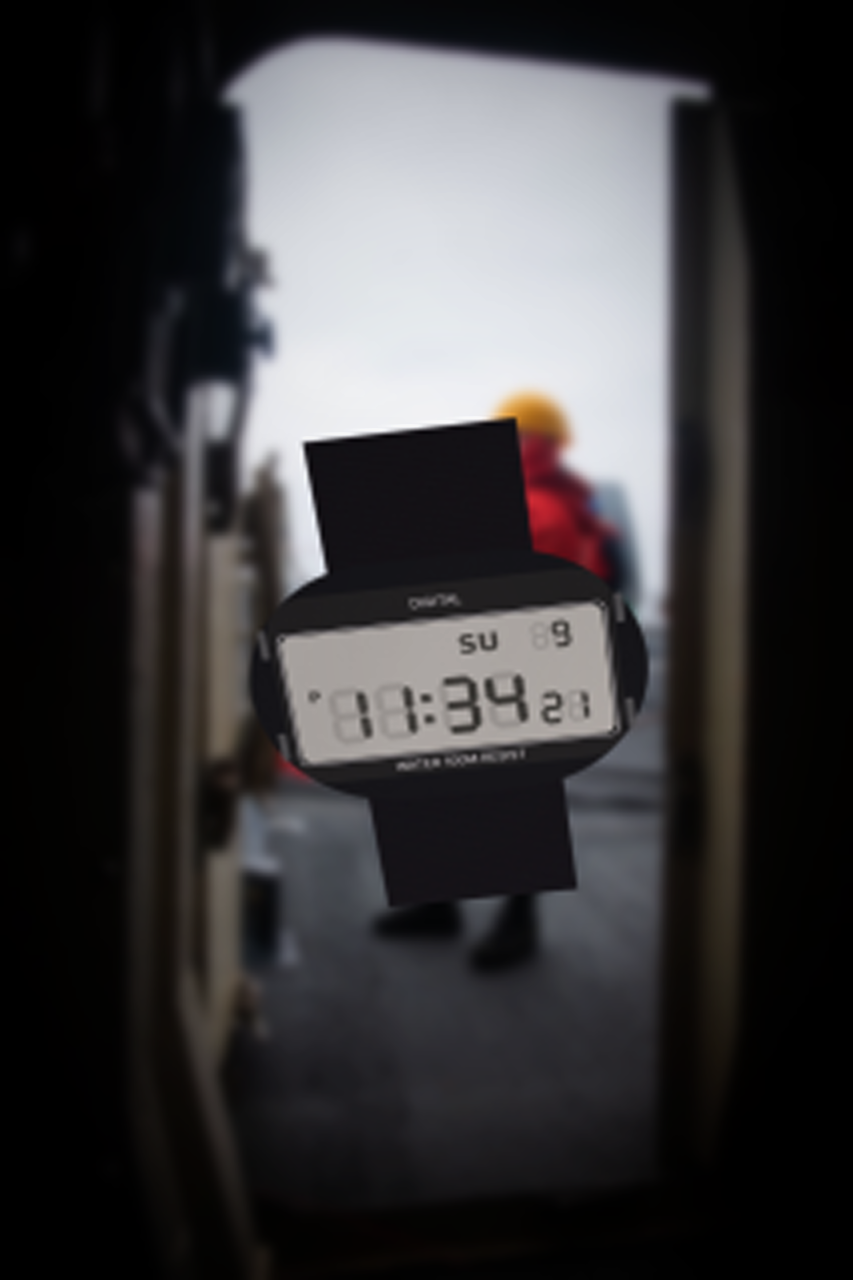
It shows 11.34.21
